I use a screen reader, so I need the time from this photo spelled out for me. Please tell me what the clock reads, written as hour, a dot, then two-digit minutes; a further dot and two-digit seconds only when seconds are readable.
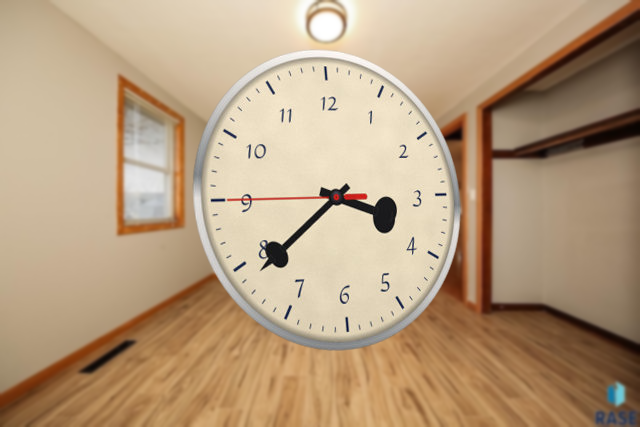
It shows 3.38.45
